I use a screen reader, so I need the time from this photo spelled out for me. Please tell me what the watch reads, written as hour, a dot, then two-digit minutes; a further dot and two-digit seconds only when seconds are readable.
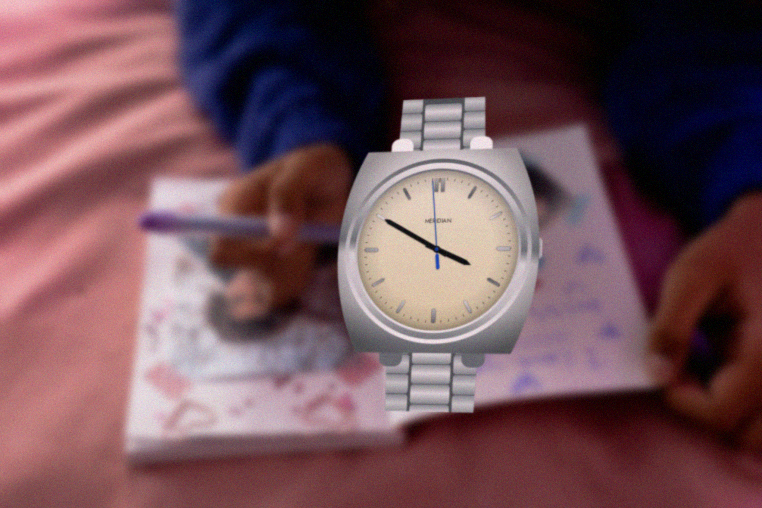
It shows 3.49.59
